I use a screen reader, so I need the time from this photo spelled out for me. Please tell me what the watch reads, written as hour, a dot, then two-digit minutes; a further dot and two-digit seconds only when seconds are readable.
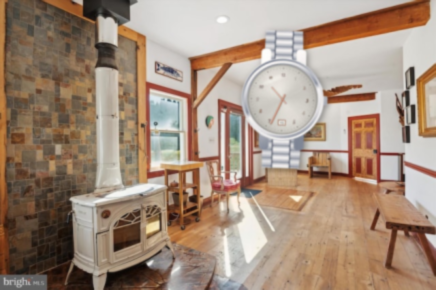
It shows 10.34
